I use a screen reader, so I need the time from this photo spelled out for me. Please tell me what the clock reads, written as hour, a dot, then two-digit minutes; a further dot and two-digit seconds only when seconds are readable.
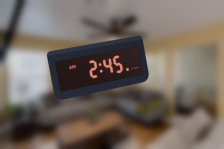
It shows 2.45
